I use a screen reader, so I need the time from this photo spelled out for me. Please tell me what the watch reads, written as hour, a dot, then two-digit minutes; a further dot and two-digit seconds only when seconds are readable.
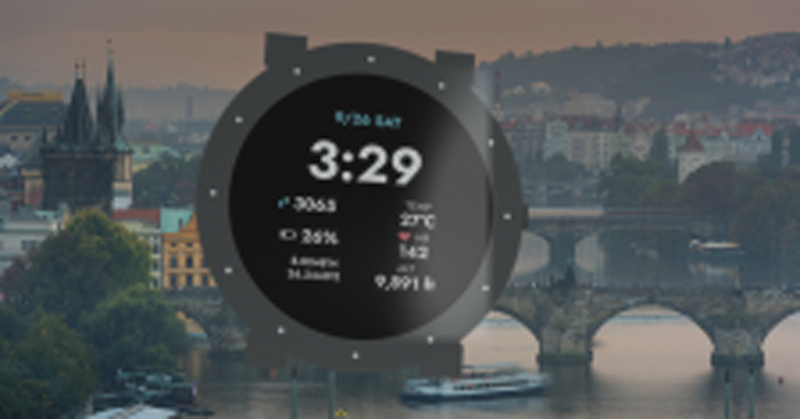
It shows 3.29
